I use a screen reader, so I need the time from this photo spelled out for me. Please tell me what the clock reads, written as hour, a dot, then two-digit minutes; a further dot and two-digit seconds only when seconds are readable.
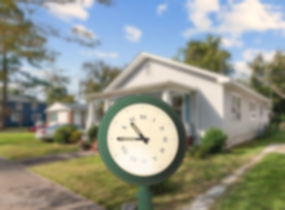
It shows 10.45
